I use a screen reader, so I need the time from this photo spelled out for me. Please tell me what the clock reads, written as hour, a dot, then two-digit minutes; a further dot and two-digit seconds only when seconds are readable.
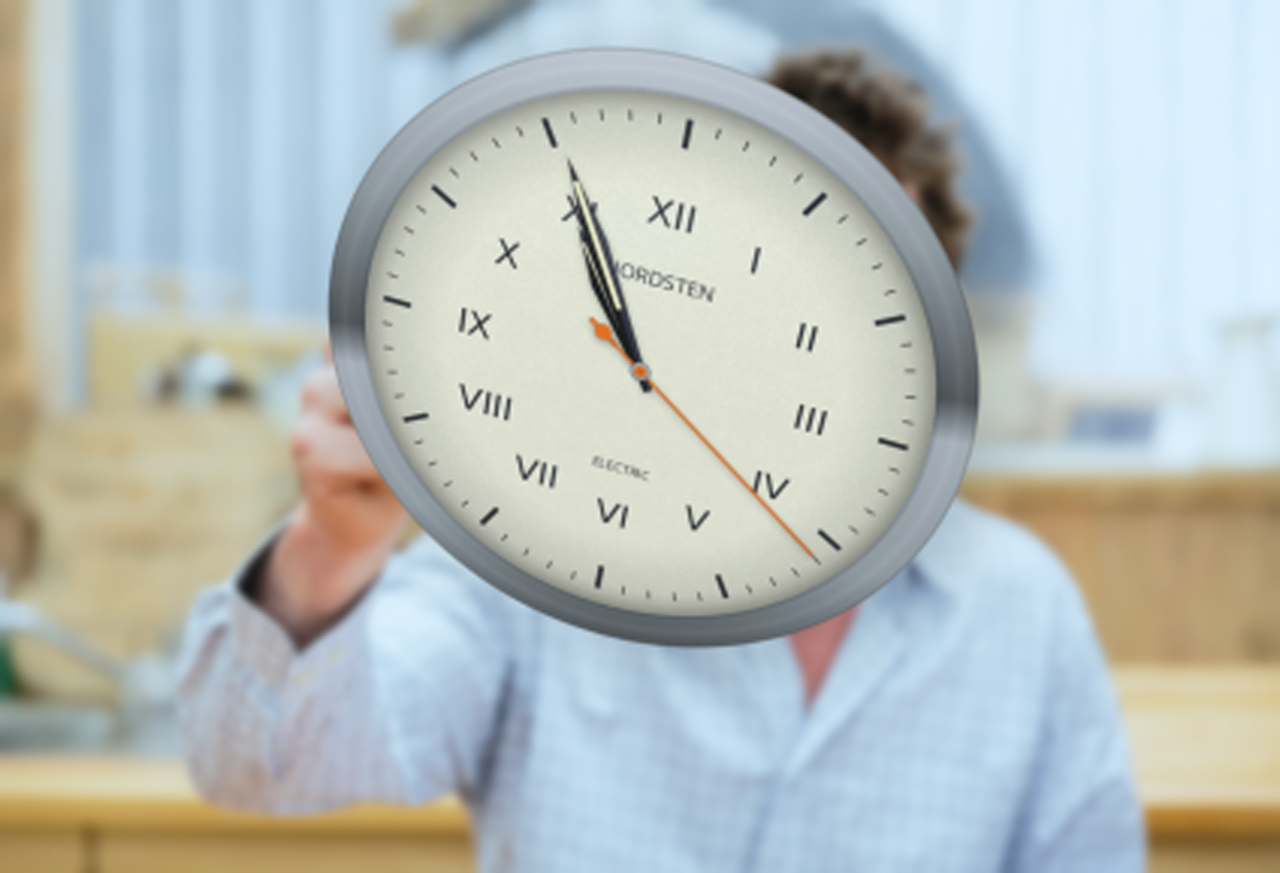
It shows 10.55.21
